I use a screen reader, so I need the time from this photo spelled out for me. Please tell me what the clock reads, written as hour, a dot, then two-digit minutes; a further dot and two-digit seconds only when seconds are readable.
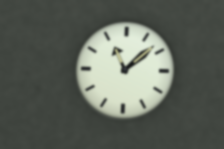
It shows 11.08
